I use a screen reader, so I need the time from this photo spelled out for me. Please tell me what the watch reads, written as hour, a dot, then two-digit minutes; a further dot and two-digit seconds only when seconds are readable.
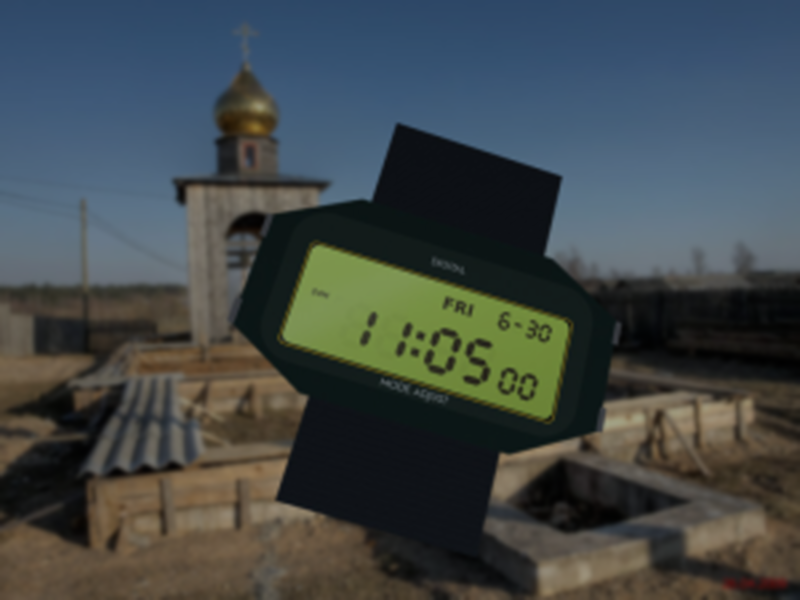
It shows 11.05.00
